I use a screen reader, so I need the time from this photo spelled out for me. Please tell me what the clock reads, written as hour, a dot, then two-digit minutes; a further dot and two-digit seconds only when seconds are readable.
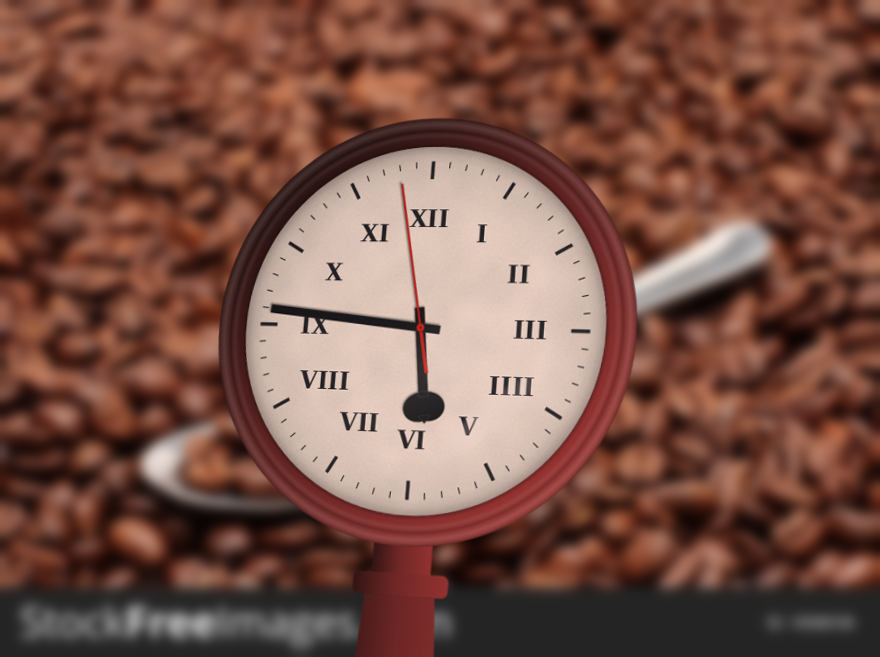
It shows 5.45.58
